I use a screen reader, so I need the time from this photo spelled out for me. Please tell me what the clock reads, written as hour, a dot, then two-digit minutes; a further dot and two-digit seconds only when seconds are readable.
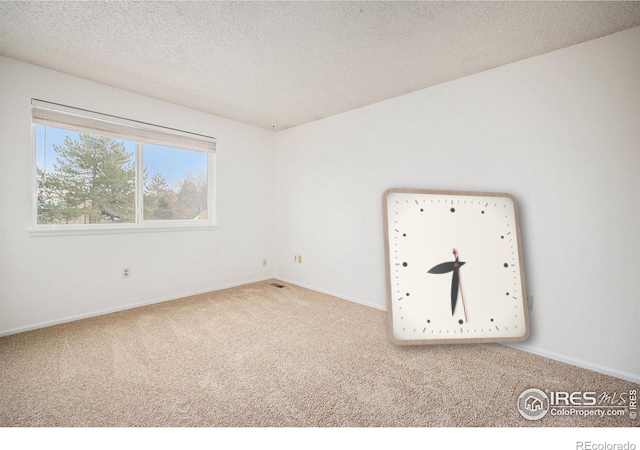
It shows 8.31.29
